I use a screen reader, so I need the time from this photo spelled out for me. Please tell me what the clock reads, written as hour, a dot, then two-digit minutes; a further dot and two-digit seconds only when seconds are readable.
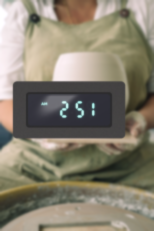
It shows 2.51
